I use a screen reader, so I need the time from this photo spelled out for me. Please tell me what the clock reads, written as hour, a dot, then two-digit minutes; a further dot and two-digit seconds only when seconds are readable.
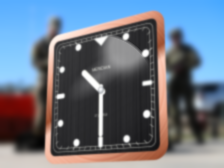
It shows 10.30
